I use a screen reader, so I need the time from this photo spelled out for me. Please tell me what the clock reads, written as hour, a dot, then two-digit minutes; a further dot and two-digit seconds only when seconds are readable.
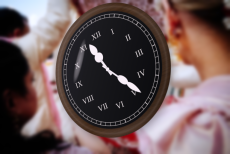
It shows 11.24
